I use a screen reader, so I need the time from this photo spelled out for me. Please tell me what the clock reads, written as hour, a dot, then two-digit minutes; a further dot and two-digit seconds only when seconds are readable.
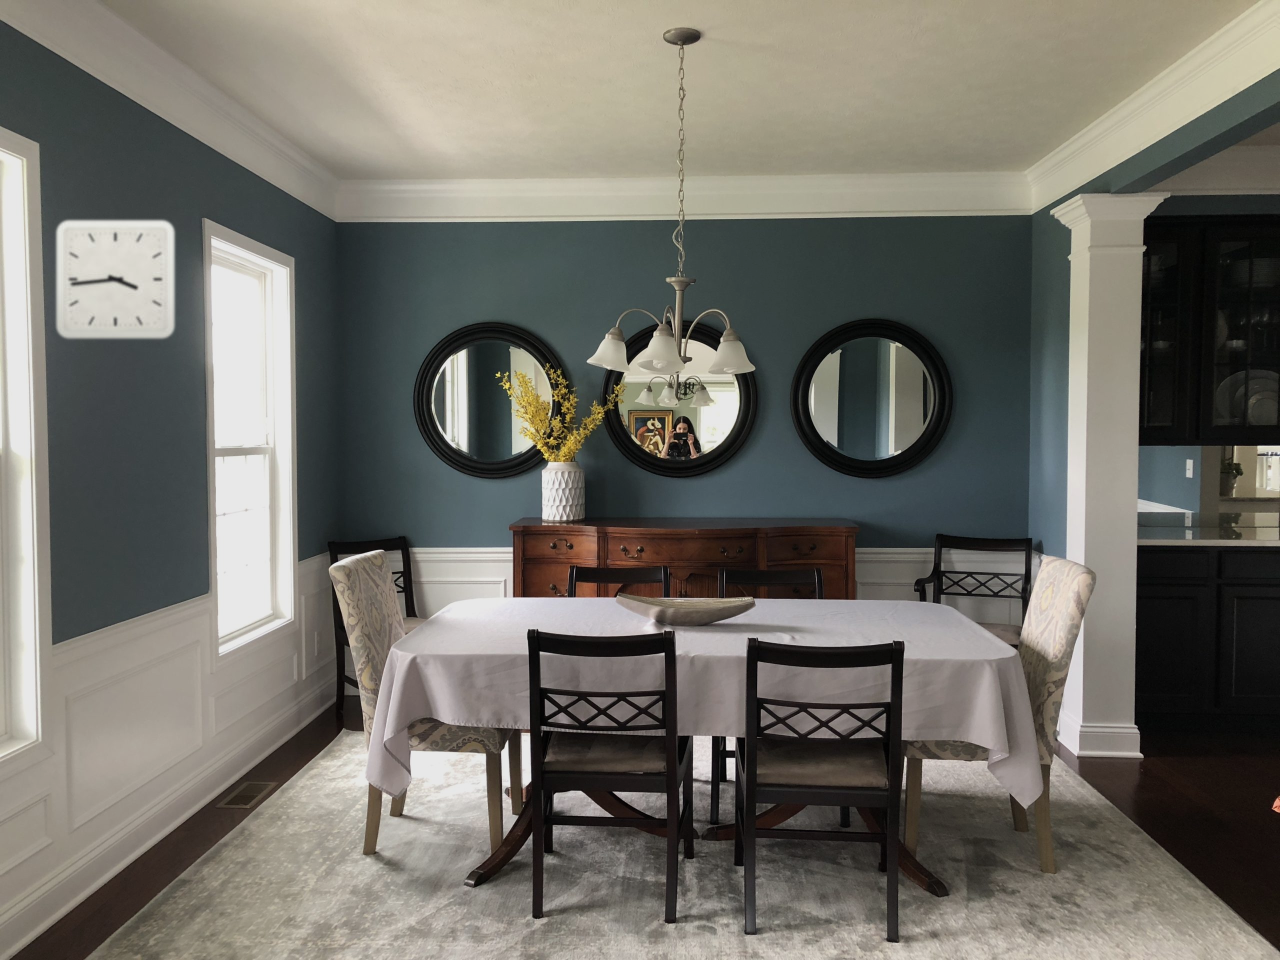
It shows 3.44
